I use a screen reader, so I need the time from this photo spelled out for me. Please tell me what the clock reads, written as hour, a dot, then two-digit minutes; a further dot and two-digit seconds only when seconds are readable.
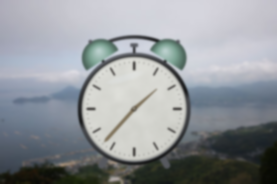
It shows 1.37
